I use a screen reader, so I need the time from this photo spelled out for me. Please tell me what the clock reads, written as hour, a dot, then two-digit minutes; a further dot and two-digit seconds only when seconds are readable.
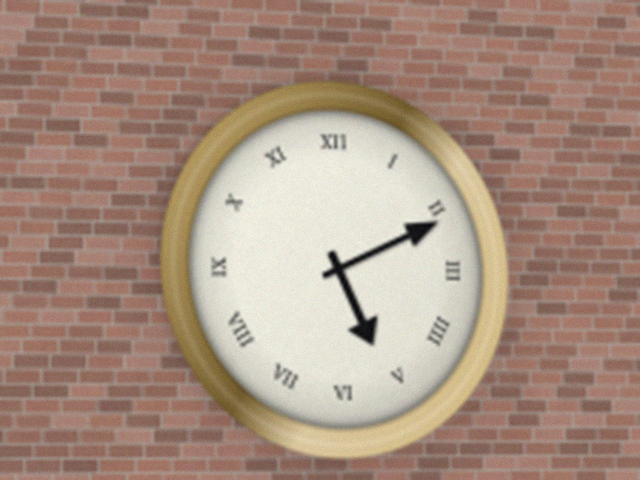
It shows 5.11
